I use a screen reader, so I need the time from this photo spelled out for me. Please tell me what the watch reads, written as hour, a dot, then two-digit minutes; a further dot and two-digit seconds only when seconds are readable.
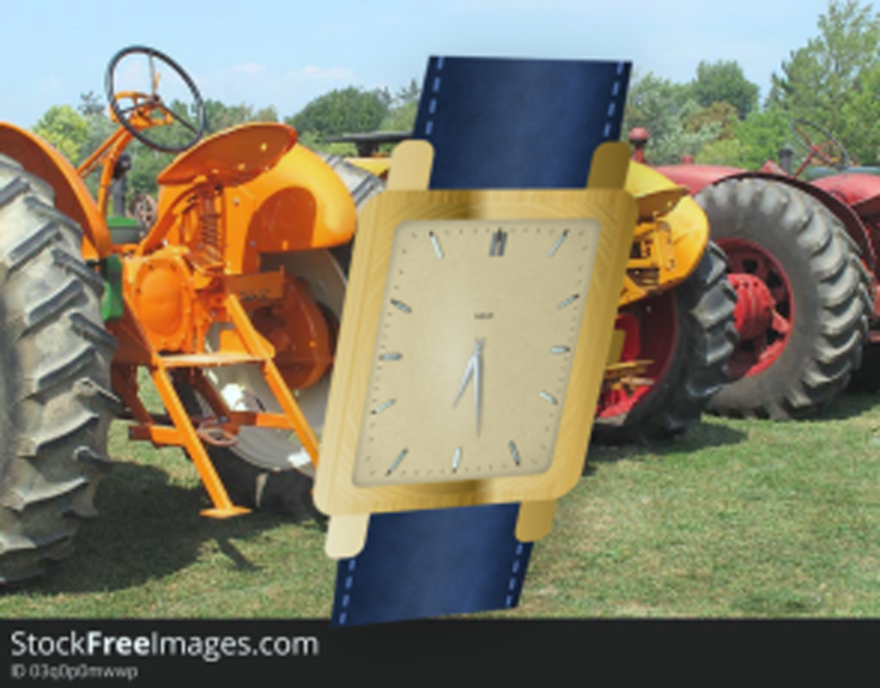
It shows 6.28
